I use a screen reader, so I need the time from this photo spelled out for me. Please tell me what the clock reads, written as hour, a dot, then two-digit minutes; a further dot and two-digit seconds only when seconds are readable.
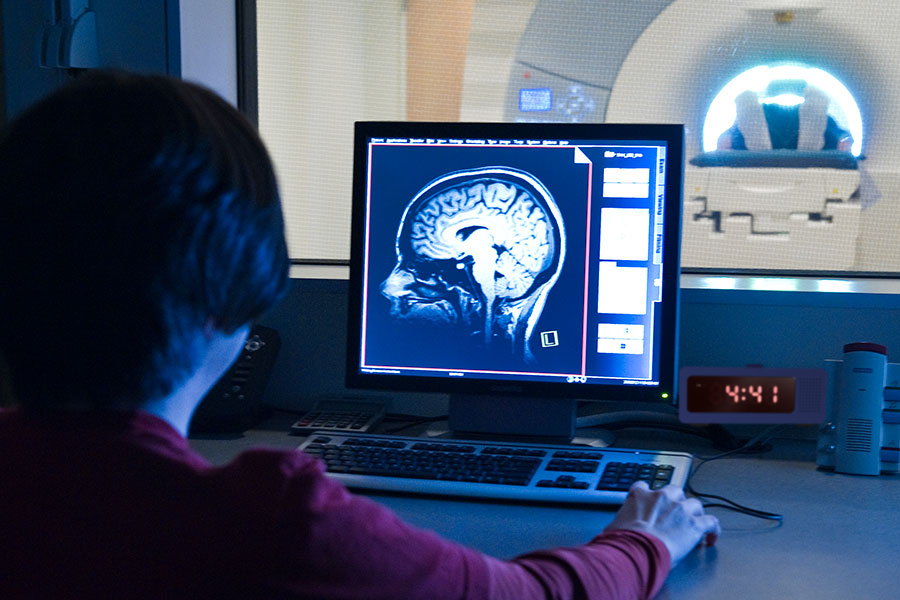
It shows 4.41
